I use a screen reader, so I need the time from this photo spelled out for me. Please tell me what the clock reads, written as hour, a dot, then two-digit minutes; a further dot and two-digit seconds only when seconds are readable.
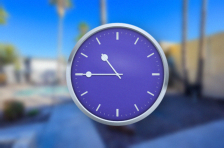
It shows 10.45
